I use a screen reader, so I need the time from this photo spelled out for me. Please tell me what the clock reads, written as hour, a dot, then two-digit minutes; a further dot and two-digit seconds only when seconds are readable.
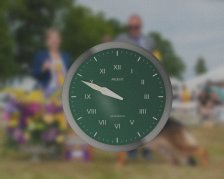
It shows 9.49
